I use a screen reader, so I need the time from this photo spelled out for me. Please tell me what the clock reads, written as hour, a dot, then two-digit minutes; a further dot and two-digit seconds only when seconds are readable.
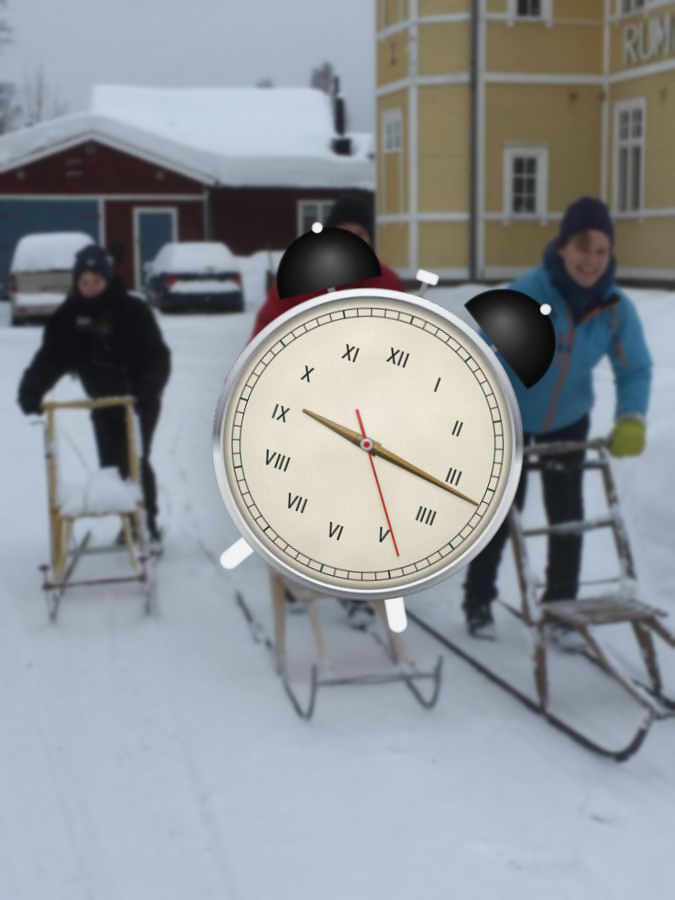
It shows 9.16.24
